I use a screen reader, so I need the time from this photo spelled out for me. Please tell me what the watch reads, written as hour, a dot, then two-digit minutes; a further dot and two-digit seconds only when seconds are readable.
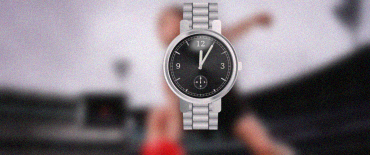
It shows 12.05
